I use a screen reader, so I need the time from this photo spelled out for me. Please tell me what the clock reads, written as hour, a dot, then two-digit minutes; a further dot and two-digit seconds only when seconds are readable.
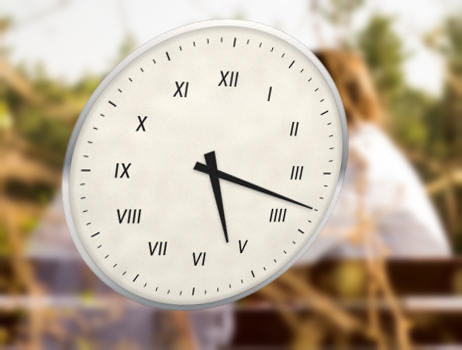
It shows 5.18
